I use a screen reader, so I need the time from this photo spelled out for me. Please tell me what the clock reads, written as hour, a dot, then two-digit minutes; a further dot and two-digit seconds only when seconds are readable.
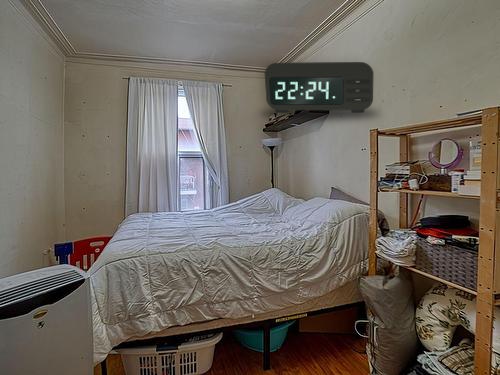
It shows 22.24
